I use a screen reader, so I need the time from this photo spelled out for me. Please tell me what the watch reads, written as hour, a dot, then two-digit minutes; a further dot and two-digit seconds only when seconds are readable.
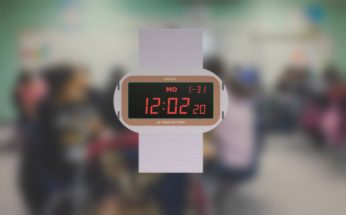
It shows 12.02.20
